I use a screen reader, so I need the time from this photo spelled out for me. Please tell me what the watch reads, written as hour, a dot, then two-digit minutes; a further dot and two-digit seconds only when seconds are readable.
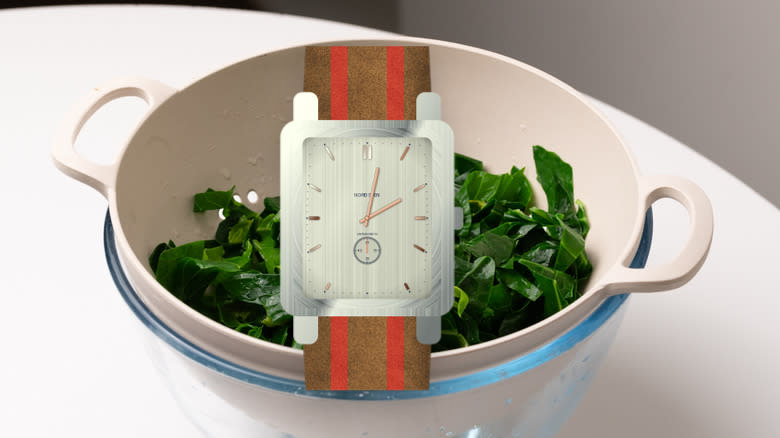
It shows 2.02
